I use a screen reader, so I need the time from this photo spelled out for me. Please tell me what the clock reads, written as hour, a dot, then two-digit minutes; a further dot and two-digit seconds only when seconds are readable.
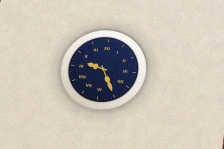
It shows 9.25
